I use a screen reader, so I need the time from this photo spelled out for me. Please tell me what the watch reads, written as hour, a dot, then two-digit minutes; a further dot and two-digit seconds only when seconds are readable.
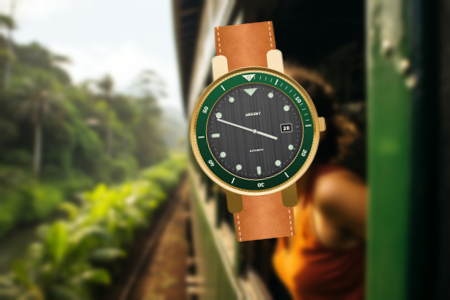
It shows 3.49
